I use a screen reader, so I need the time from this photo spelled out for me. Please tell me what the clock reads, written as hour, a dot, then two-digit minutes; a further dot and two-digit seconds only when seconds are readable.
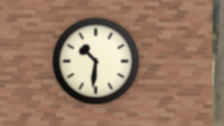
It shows 10.31
